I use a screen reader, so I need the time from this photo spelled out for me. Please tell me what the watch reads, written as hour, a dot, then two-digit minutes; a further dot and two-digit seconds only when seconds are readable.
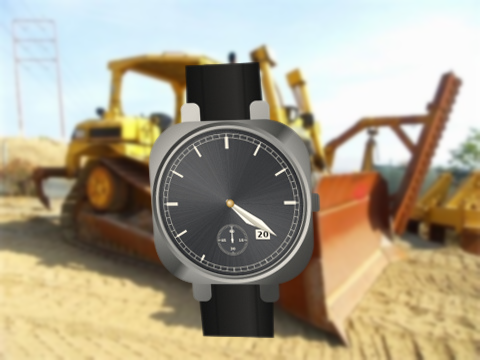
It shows 4.21
